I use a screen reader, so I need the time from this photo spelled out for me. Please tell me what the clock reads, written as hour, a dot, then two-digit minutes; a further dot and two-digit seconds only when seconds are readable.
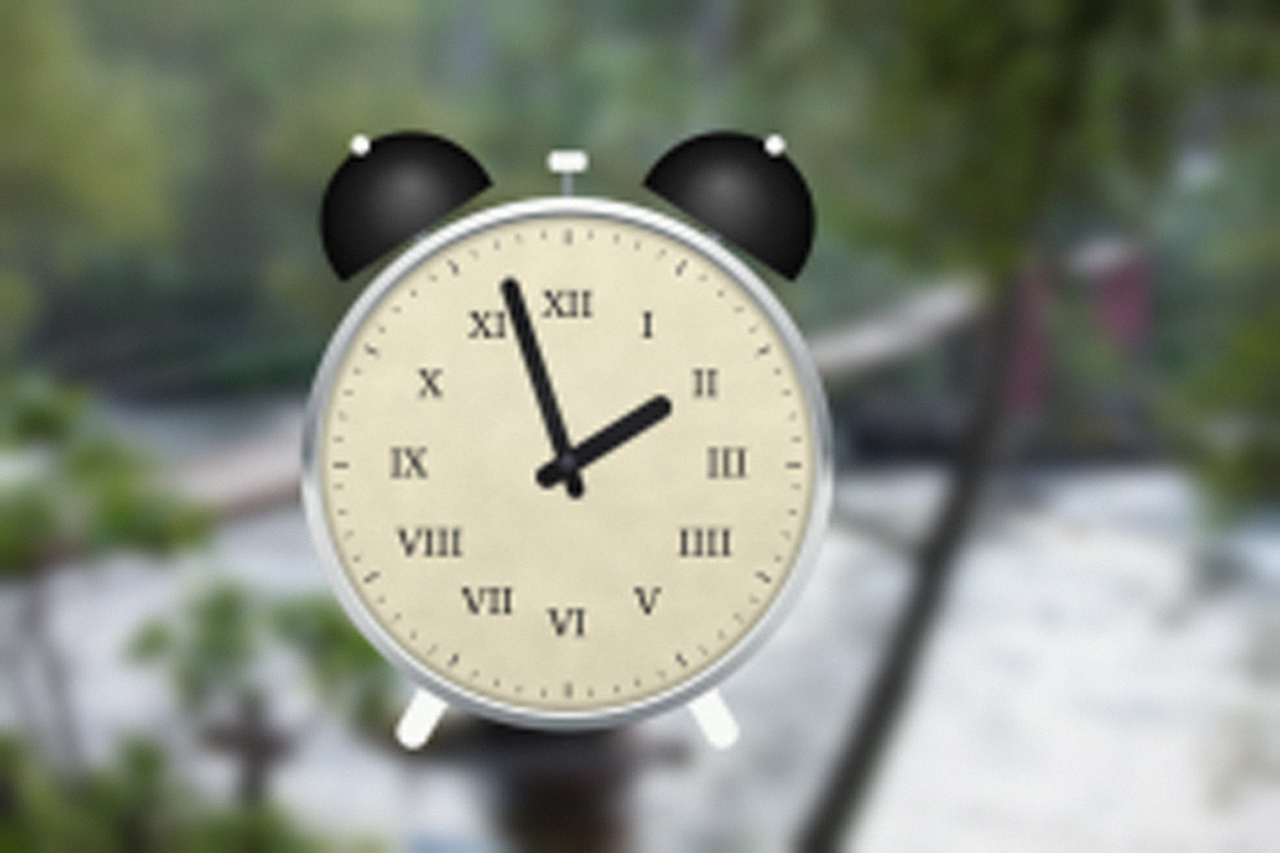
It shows 1.57
